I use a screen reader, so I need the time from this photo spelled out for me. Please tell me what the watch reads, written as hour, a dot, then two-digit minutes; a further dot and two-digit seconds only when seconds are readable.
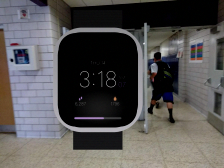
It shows 3.18.07
